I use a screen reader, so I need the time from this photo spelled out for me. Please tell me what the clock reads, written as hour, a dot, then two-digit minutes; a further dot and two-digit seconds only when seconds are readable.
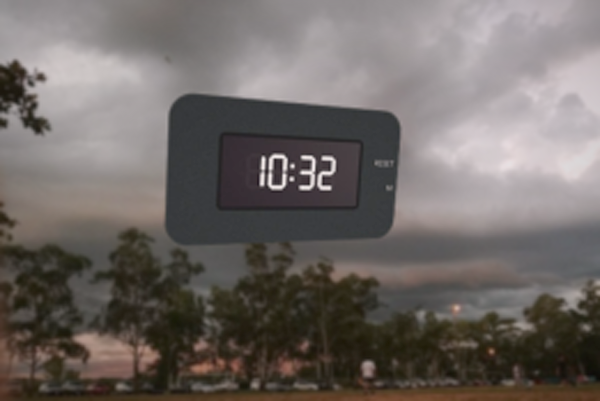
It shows 10.32
